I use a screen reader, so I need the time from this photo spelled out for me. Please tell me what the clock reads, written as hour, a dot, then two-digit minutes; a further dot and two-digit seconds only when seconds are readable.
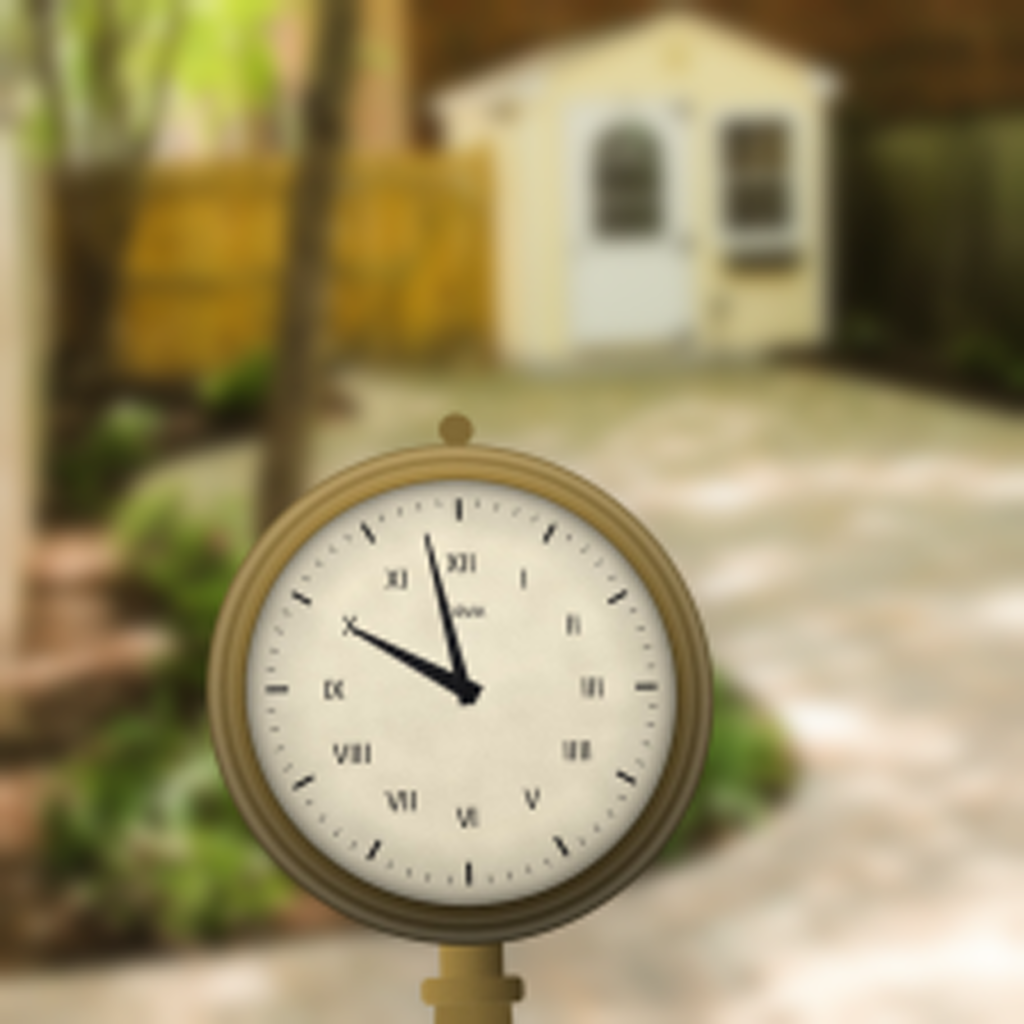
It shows 9.58
